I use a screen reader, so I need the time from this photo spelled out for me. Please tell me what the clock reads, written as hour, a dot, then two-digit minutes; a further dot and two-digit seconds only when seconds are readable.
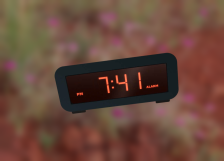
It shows 7.41
